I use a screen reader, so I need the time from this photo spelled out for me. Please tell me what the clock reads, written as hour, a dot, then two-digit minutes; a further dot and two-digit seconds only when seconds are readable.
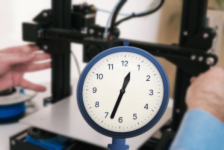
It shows 12.33
